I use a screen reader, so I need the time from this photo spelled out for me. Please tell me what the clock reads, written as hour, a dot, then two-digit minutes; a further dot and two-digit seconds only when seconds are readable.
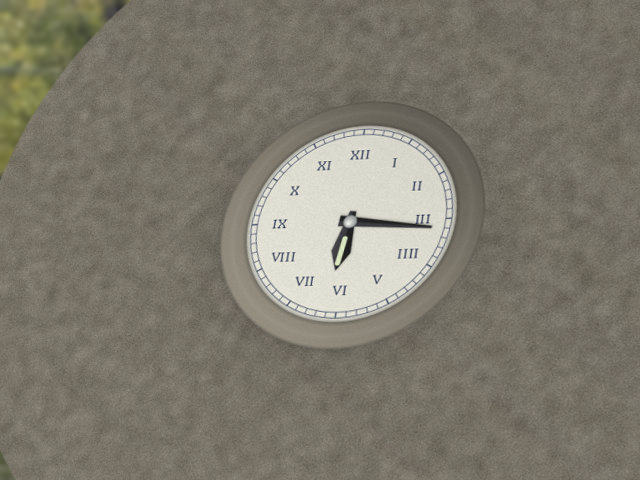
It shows 6.16
